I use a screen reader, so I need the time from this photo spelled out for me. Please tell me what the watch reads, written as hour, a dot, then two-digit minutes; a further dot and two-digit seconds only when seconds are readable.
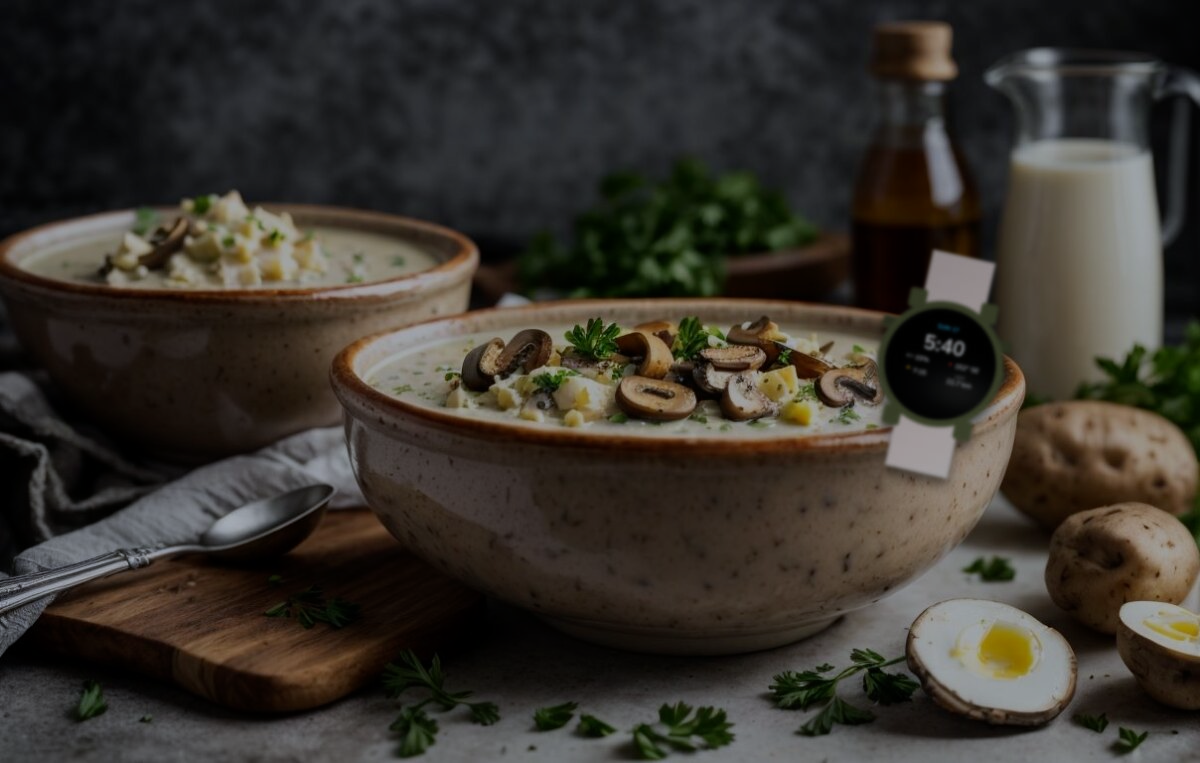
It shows 5.40
